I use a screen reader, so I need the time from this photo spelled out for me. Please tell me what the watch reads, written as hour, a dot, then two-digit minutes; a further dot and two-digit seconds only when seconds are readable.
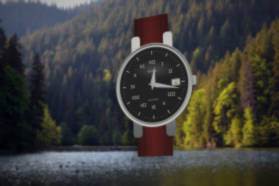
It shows 12.17
